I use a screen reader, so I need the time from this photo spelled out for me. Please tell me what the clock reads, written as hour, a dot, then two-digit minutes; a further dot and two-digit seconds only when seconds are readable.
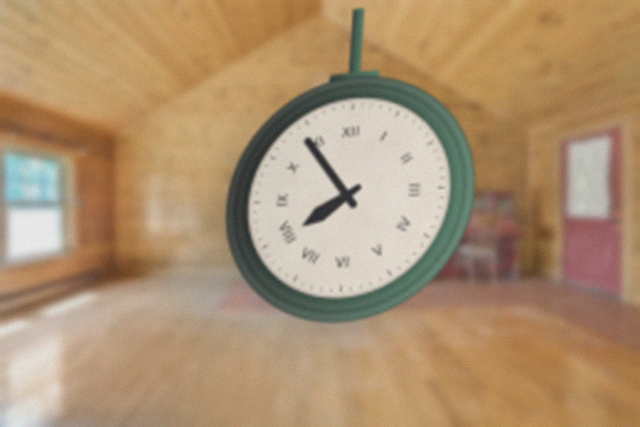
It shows 7.54
